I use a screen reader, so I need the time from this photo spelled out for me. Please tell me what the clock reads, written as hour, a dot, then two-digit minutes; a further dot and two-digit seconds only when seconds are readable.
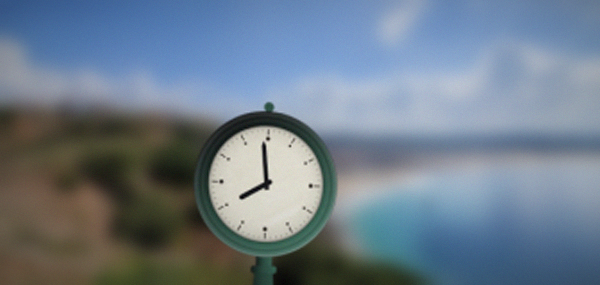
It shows 7.59
